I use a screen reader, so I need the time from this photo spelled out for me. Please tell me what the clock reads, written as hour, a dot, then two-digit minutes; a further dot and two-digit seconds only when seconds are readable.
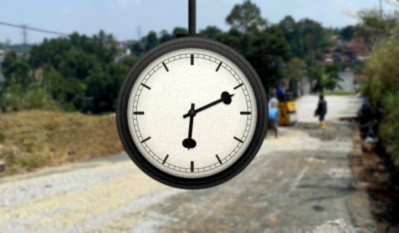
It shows 6.11
